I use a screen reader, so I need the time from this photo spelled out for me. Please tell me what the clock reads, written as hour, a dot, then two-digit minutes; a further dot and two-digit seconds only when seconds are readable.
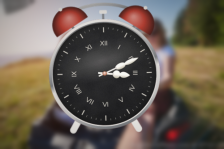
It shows 3.11
